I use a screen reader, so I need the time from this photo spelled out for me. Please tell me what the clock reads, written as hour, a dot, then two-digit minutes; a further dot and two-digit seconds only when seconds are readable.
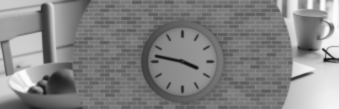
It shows 3.47
